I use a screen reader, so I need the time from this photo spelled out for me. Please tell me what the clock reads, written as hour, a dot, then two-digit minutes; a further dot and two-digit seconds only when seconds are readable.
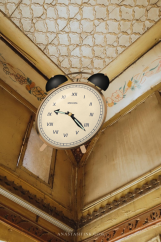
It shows 9.22
